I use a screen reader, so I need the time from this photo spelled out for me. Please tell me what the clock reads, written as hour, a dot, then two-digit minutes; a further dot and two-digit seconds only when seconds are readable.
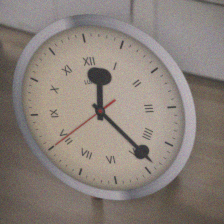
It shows 12.23.40
